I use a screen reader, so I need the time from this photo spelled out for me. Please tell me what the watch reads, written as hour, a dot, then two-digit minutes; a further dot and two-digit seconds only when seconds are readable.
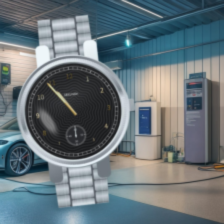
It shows 10.54
